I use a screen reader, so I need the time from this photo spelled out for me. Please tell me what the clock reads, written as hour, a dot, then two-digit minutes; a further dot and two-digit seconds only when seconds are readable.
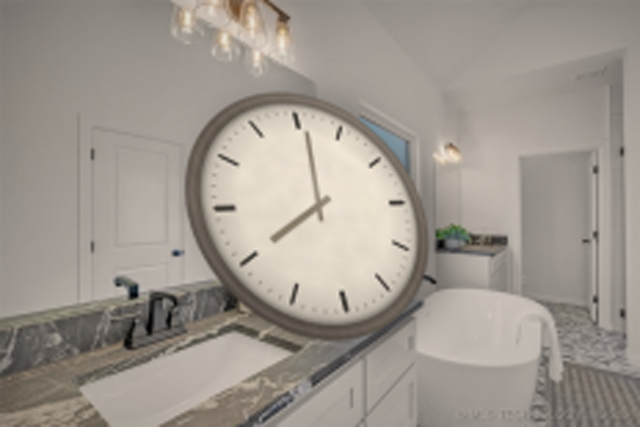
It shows 8.01
